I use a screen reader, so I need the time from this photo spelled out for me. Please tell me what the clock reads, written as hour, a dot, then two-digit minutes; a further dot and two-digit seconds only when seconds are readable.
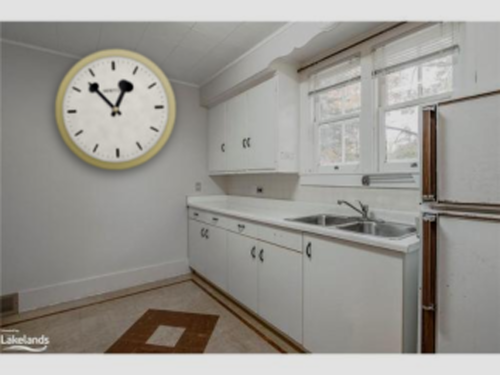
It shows 12.53
